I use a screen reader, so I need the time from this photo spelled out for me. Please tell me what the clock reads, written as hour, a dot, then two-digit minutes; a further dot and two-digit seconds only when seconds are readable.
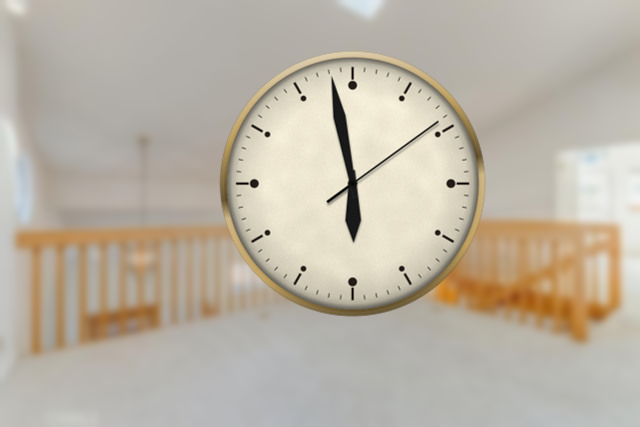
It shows 5.58.09
